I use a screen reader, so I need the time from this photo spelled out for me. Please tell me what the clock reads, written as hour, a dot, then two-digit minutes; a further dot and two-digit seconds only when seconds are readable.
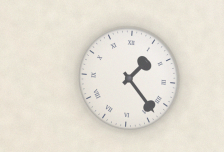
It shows 1.23
